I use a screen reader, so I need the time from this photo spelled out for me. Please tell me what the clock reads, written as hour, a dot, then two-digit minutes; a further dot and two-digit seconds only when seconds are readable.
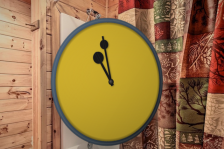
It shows 10.58
